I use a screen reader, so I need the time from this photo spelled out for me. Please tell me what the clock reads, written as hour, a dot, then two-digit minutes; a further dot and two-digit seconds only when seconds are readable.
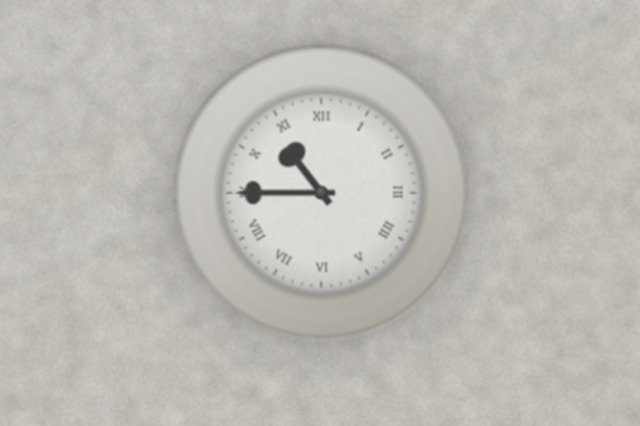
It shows 10.45
